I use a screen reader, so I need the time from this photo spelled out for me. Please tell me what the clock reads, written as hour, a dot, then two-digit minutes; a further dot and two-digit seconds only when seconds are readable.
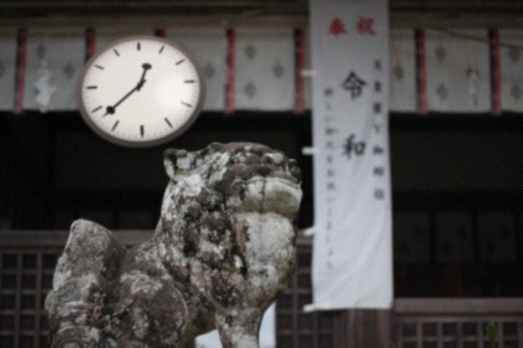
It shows 12.38
